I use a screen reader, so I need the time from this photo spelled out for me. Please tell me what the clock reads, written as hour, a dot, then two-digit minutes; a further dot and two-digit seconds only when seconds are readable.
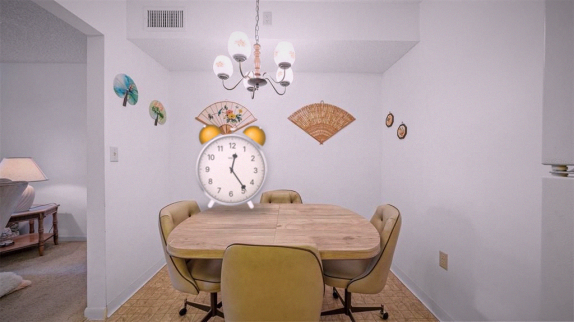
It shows 12.24
